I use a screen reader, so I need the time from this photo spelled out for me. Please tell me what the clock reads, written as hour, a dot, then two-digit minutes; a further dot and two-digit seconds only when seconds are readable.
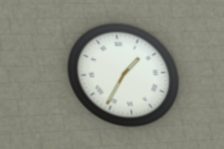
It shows 1.36
